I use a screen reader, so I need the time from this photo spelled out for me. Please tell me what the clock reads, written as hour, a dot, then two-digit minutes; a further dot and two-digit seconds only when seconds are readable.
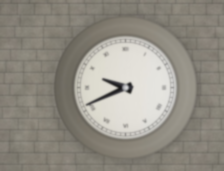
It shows 9.41
